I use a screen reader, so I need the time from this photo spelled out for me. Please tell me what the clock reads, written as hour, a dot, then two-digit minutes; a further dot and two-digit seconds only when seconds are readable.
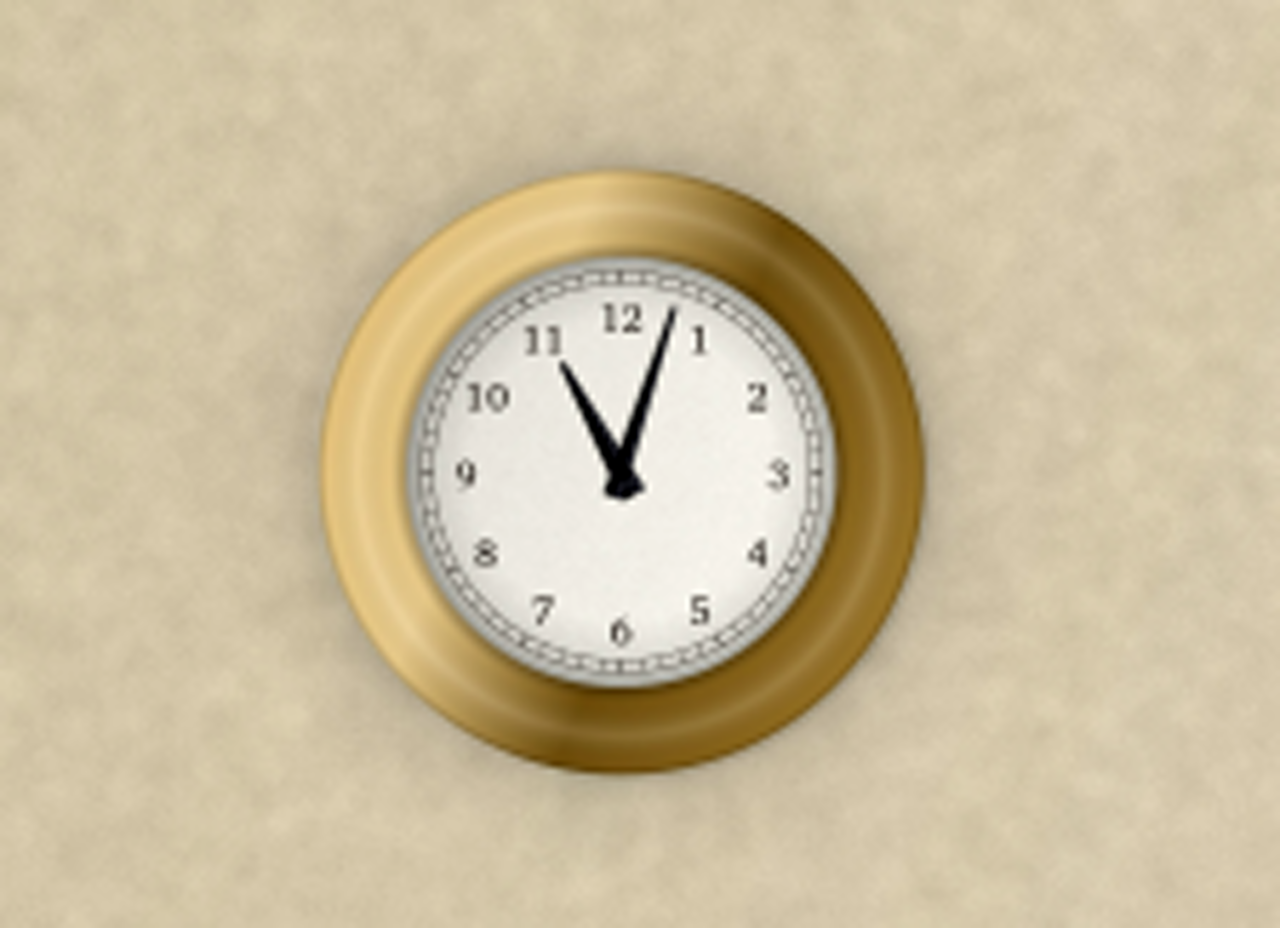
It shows 11.03
